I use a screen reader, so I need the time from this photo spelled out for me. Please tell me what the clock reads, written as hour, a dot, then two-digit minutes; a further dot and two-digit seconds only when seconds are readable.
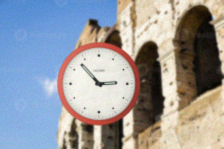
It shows 2.53
